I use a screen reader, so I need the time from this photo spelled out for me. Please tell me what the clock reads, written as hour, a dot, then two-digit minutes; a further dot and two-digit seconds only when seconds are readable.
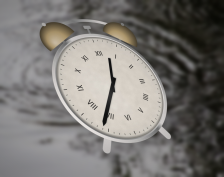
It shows 12.36
